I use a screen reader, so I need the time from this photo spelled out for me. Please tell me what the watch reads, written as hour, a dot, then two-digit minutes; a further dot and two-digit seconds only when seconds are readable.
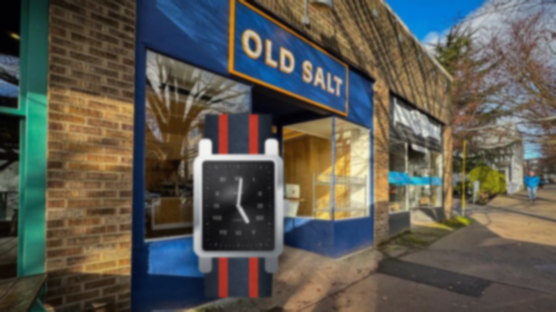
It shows 5.01
